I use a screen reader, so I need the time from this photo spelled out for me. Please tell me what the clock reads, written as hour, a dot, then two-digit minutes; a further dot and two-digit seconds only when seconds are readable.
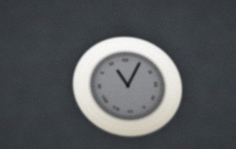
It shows 11.05
